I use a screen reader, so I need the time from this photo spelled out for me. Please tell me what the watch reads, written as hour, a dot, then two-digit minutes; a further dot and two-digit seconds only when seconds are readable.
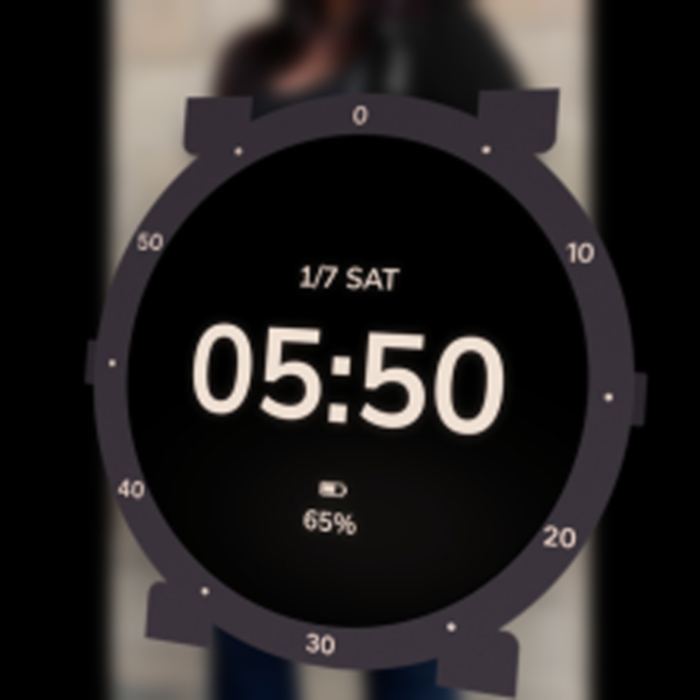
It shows 5.50
